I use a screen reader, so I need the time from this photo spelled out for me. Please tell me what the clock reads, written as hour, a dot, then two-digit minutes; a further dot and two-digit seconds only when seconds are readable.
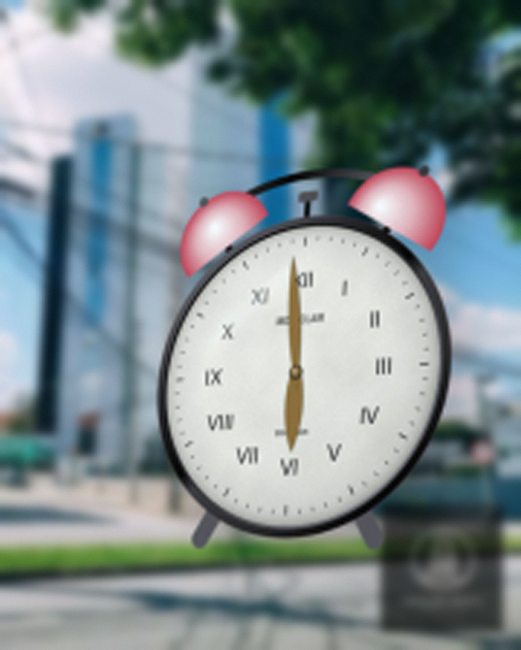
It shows 5.59
